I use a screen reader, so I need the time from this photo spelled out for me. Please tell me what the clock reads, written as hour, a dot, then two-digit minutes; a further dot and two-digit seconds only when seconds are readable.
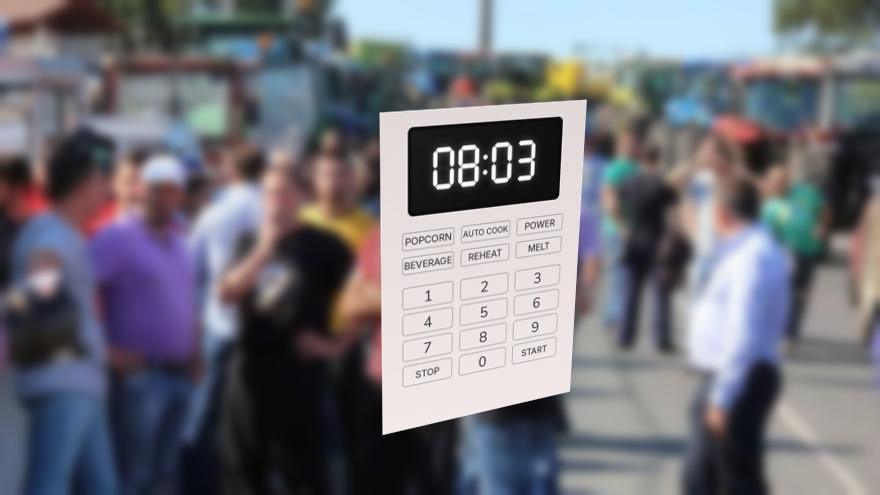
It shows 8.03
